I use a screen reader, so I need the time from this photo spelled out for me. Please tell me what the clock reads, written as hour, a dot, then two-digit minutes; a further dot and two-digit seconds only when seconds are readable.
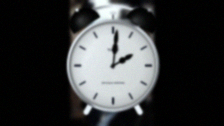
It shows 2.01
